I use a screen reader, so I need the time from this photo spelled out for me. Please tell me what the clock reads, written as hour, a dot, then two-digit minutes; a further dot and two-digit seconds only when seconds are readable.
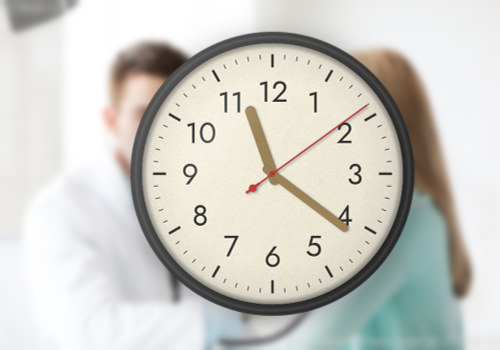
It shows 11.21.09
